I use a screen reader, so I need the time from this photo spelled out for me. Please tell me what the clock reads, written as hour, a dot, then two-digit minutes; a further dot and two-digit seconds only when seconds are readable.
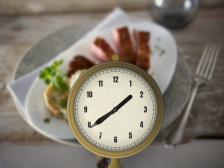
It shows 1.39
